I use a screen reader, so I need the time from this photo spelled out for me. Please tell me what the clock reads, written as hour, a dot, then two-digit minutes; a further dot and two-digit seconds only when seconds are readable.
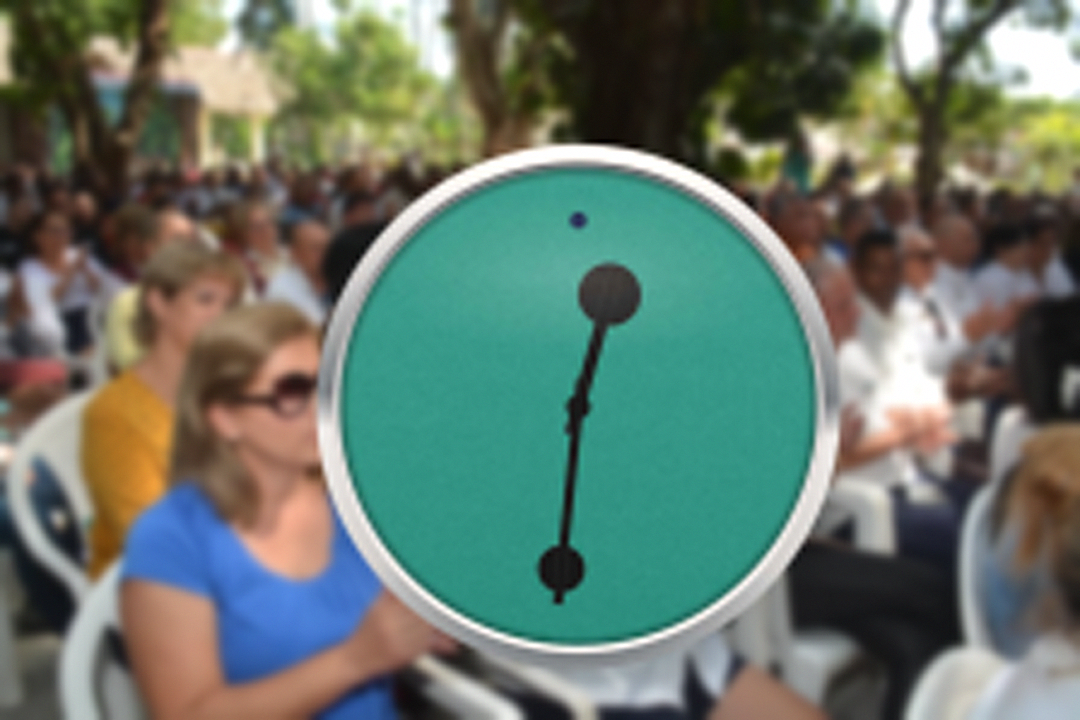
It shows 12.31
